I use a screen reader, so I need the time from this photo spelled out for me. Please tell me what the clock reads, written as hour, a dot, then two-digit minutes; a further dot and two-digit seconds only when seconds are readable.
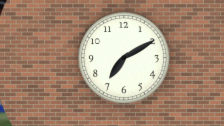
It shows 7.10
